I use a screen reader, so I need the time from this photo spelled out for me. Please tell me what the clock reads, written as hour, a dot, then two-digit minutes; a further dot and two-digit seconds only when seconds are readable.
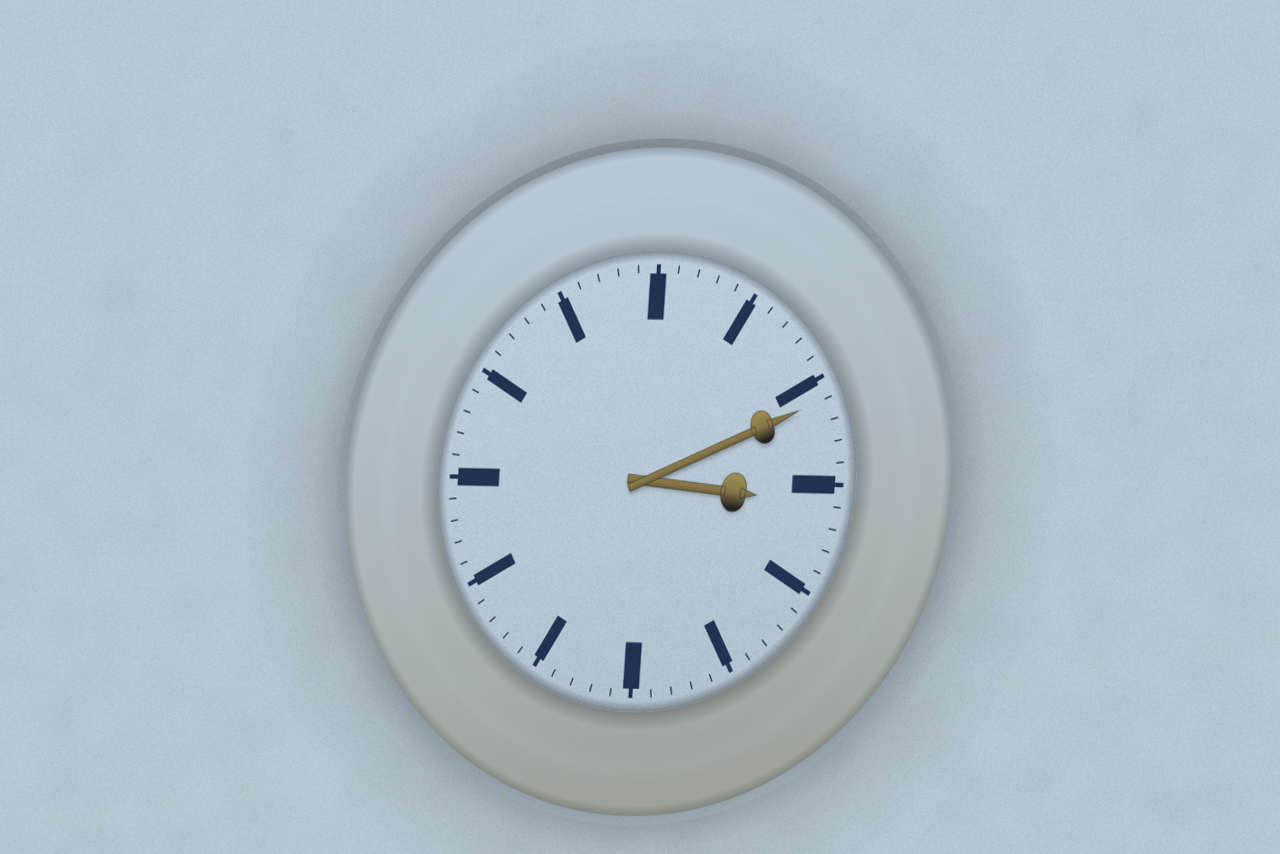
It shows 3.11
